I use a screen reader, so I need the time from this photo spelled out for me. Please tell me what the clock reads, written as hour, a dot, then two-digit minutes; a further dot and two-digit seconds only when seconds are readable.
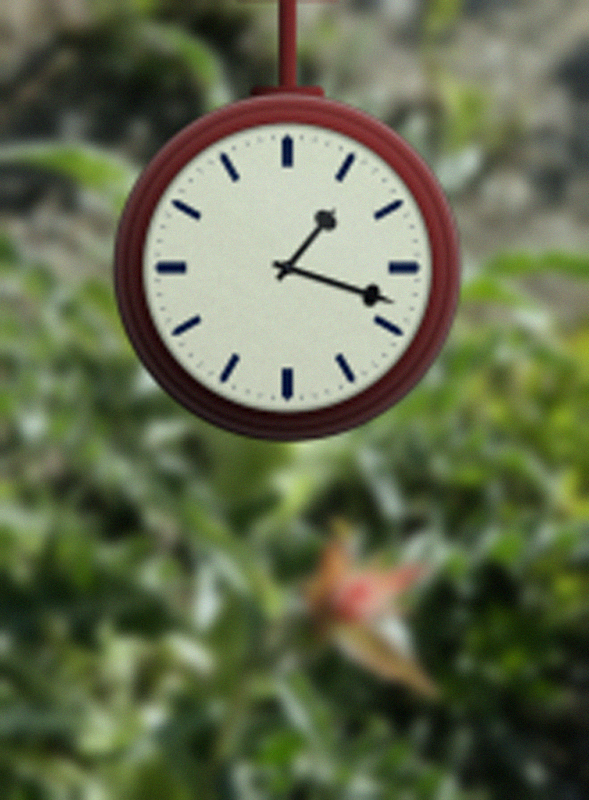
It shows 1.18
